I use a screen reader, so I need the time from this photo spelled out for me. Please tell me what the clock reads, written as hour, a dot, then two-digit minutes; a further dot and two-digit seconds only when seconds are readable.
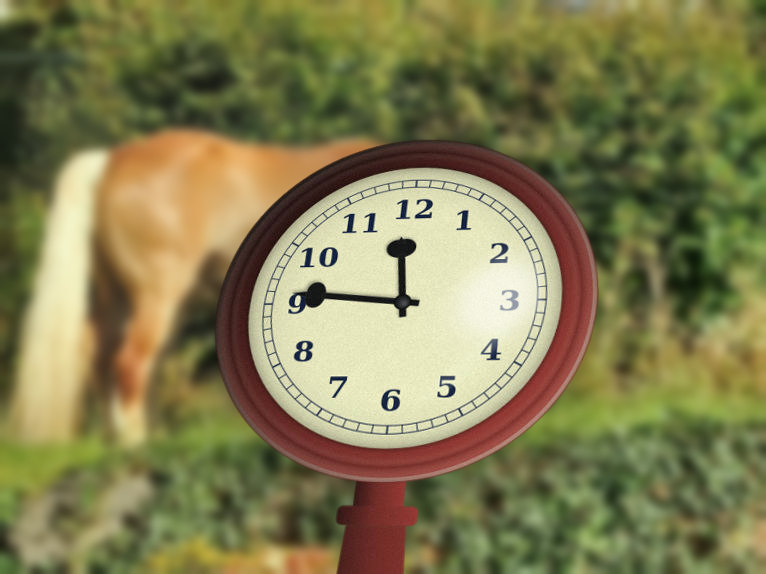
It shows 11.46
